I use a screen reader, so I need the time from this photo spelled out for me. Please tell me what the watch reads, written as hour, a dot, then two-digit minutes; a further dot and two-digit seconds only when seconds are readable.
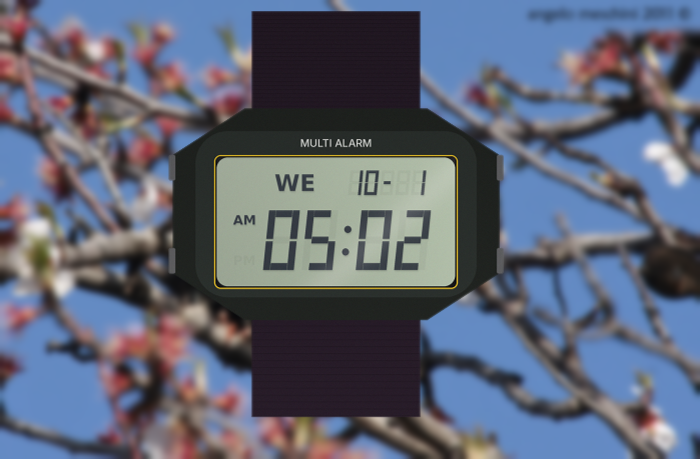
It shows 5.02
